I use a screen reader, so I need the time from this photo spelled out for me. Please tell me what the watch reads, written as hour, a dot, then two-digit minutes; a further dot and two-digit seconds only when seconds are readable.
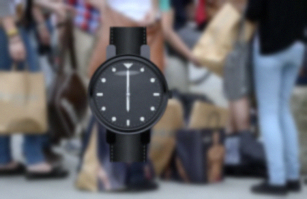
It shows 6.00
